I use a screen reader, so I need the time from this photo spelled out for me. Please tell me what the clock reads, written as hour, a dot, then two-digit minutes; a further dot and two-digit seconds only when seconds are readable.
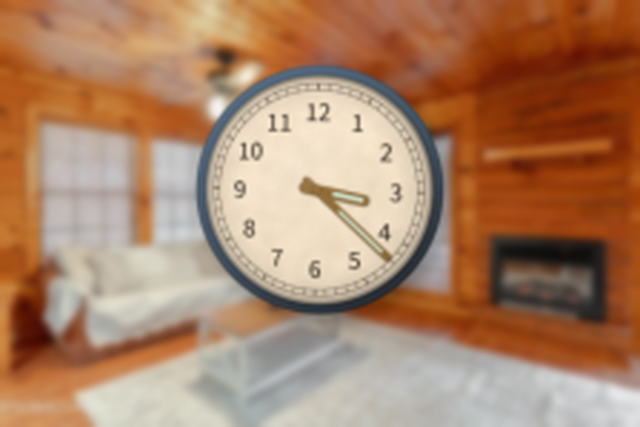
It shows 3.22
